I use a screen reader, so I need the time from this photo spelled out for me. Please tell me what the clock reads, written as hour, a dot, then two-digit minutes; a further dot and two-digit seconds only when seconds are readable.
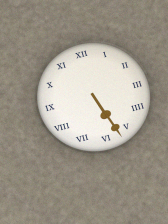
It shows 5.27
